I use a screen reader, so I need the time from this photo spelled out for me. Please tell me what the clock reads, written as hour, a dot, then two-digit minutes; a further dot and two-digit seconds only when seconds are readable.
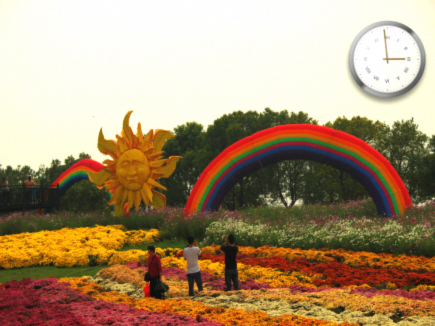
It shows 2.59
